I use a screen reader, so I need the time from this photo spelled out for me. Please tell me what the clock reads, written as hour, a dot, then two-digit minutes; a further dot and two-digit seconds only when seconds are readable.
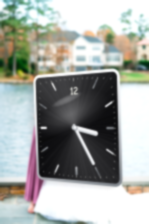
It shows 3.25
